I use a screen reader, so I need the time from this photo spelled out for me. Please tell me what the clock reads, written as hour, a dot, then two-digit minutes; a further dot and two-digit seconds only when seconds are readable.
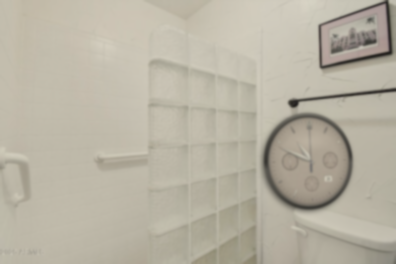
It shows 10.49
